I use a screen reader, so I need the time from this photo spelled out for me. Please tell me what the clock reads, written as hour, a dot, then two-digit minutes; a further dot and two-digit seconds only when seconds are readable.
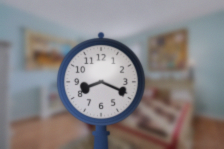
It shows 8.19
